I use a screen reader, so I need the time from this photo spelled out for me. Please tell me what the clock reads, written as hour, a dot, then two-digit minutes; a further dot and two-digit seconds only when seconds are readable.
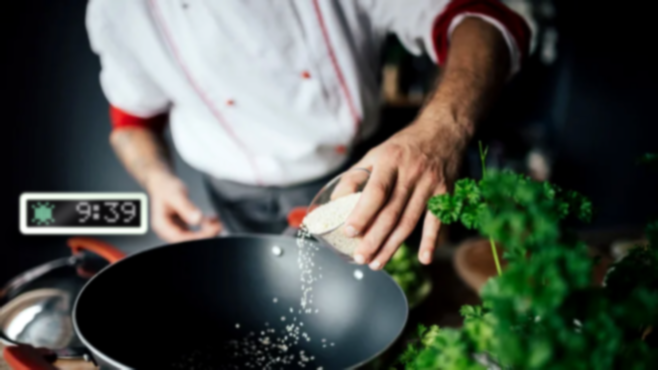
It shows 9.39
